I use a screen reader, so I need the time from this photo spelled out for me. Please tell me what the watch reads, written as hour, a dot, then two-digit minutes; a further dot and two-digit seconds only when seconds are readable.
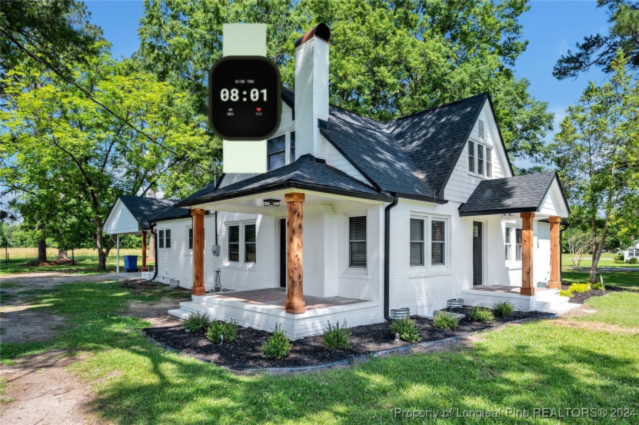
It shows 8.01
